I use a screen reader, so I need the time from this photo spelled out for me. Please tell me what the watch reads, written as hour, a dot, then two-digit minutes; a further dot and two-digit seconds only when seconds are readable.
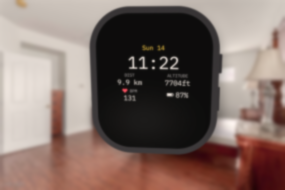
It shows 11.22
